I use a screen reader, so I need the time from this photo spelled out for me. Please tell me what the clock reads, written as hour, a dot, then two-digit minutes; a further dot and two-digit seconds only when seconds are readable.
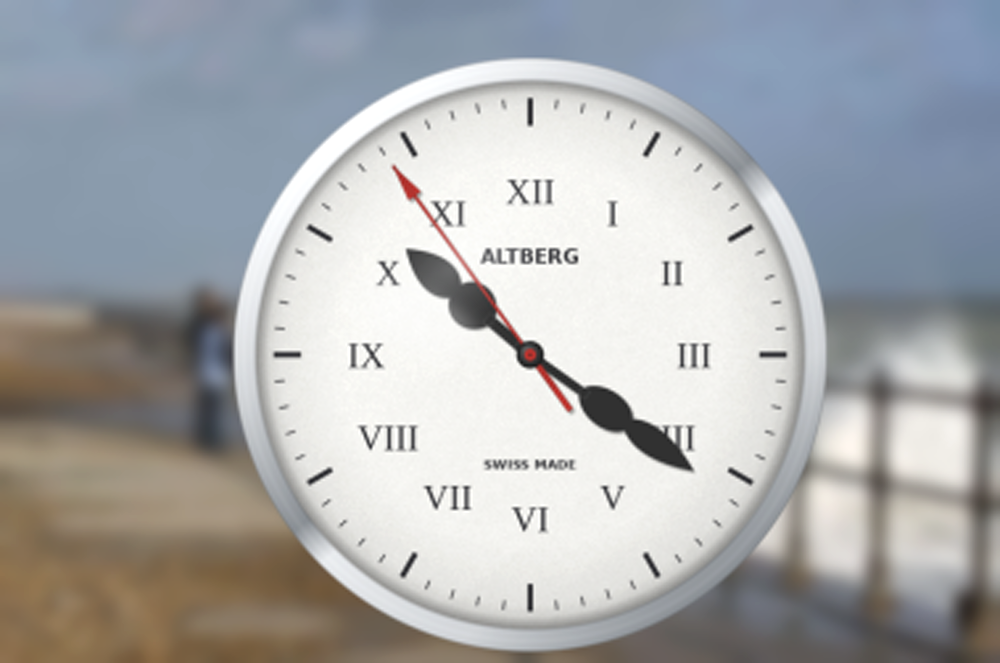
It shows 10.20.54
